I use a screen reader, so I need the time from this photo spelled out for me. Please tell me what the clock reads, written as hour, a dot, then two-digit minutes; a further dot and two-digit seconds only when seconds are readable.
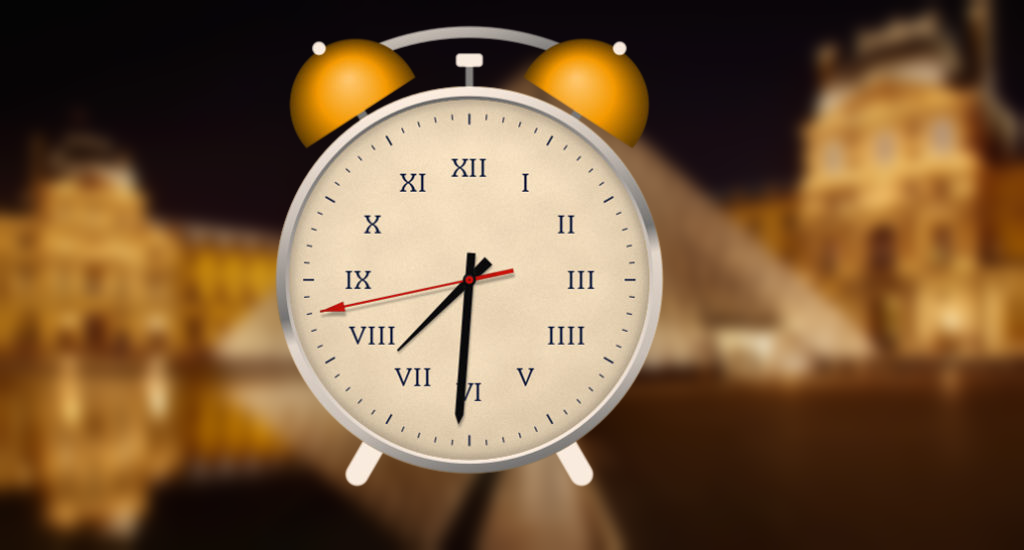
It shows 7.30.43
